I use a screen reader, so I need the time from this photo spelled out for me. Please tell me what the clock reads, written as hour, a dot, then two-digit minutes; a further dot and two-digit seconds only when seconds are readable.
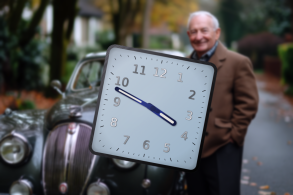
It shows 3.48
